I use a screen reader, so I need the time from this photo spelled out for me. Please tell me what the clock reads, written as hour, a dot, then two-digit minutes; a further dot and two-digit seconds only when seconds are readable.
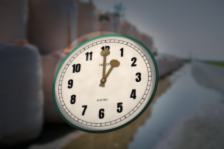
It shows 1.00
